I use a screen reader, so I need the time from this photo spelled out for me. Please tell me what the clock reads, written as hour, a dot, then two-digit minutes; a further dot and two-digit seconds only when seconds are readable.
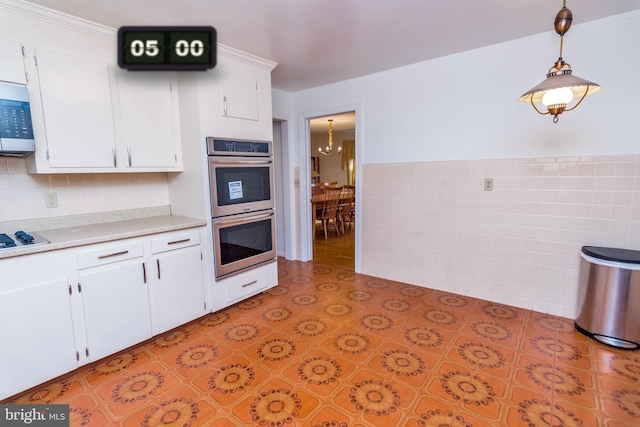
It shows 5.00
